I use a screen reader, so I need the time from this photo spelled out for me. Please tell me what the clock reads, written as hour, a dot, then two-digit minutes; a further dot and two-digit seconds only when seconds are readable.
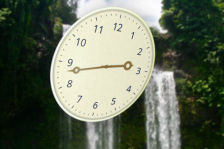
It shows 2.43
